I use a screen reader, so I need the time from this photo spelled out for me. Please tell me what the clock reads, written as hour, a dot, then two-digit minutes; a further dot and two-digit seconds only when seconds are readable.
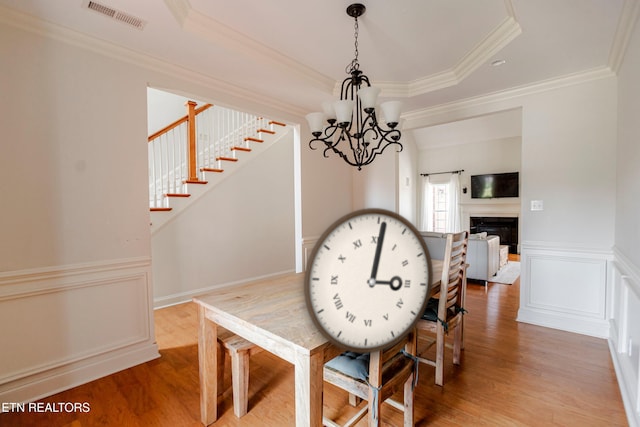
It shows 3.01
